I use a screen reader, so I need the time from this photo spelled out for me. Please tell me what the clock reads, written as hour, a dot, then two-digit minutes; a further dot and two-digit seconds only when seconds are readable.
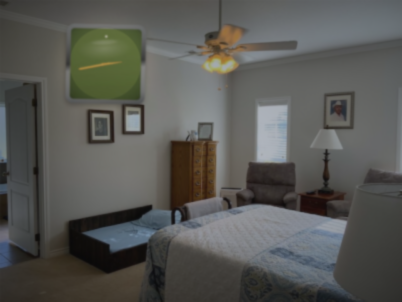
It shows 2.43
